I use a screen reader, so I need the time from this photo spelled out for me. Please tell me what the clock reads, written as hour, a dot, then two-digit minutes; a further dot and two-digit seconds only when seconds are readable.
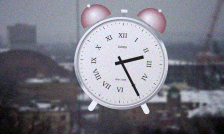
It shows 2.25
